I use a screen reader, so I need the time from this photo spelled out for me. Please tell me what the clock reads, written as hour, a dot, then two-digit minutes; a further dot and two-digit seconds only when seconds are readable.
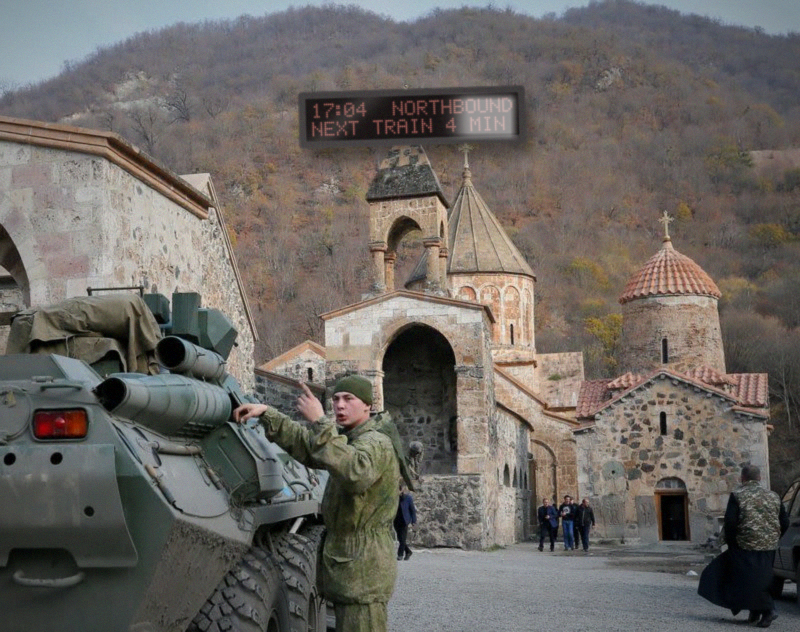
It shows 17.04
